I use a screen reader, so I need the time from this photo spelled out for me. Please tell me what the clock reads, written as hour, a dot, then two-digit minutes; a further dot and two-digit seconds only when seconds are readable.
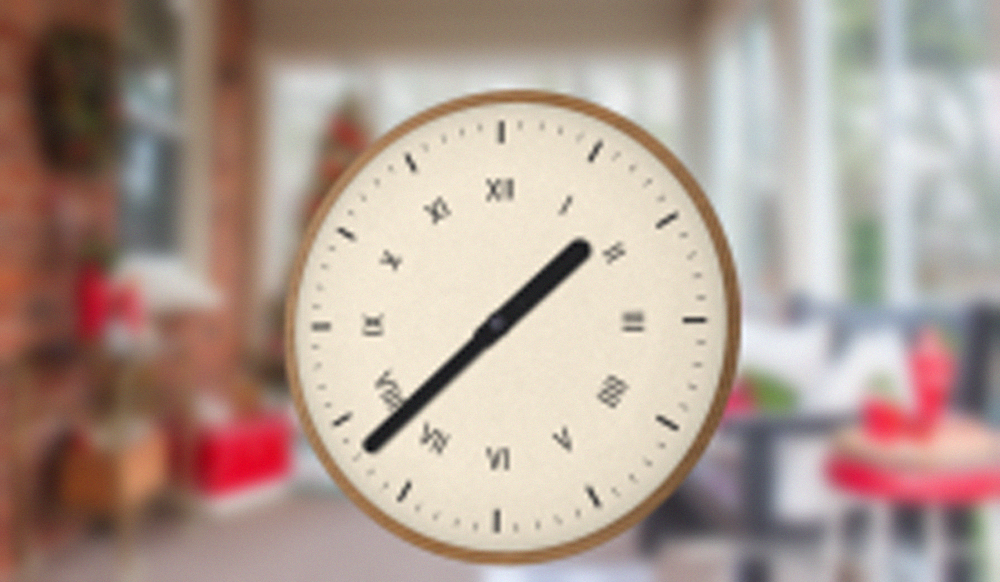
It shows 1.38
